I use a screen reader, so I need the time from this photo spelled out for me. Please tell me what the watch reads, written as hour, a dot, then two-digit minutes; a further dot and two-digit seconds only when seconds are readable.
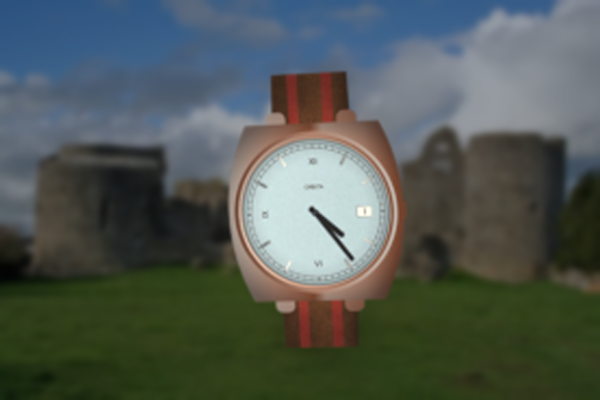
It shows 4.24
